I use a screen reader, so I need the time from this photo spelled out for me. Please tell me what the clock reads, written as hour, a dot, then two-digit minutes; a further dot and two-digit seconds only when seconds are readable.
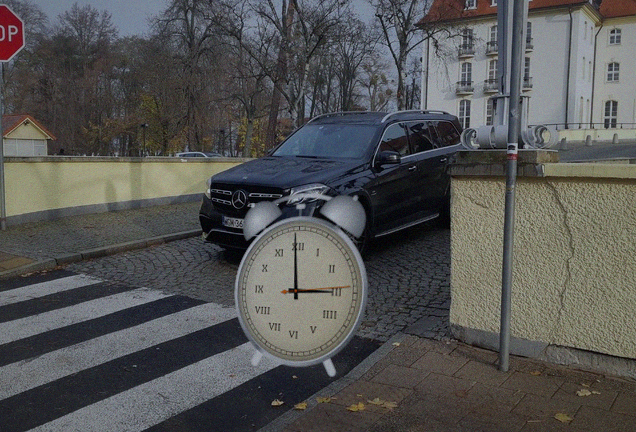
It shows 2.59.14
